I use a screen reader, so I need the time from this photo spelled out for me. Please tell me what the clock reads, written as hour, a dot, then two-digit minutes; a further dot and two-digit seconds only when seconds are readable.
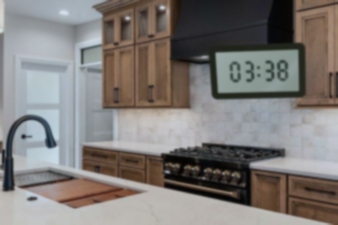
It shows 3.38
